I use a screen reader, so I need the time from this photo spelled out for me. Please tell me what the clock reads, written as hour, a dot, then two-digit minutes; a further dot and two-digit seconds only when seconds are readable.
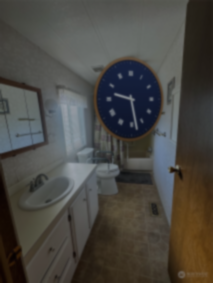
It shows 9.28
